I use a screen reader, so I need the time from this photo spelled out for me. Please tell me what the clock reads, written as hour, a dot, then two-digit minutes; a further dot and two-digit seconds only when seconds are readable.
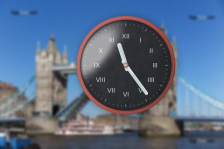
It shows 11.24
